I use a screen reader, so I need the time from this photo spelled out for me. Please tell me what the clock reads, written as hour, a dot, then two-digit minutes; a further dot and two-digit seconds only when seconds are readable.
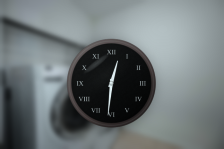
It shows 12.31
